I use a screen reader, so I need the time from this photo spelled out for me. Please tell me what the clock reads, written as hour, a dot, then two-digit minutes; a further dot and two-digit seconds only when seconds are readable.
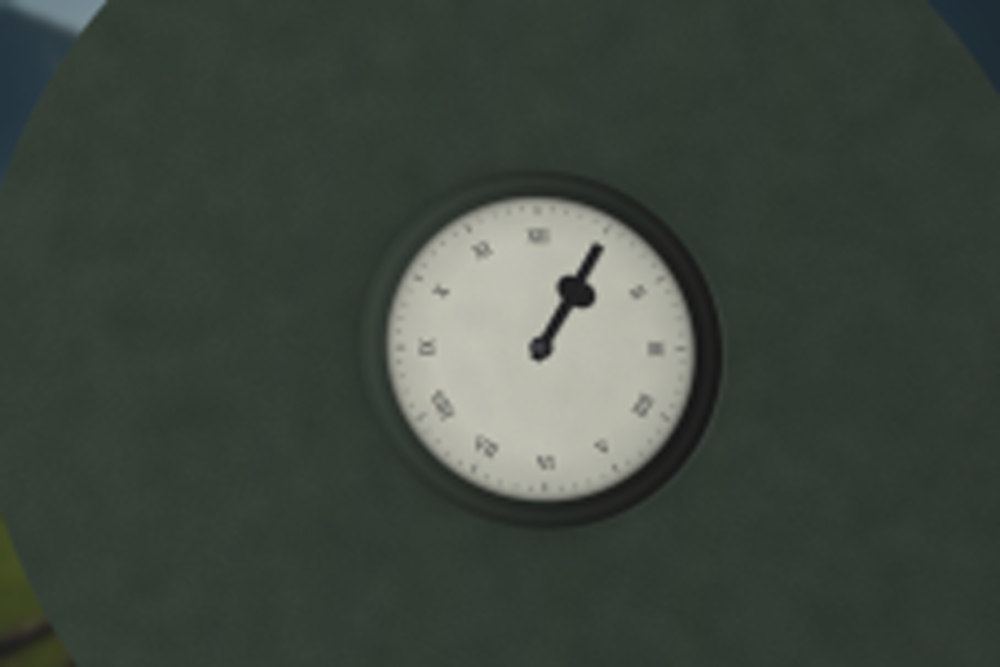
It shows 1.05
